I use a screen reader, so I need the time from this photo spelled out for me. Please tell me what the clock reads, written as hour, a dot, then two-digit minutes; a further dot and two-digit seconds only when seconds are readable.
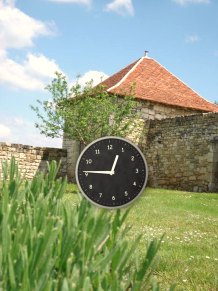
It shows 12.46
